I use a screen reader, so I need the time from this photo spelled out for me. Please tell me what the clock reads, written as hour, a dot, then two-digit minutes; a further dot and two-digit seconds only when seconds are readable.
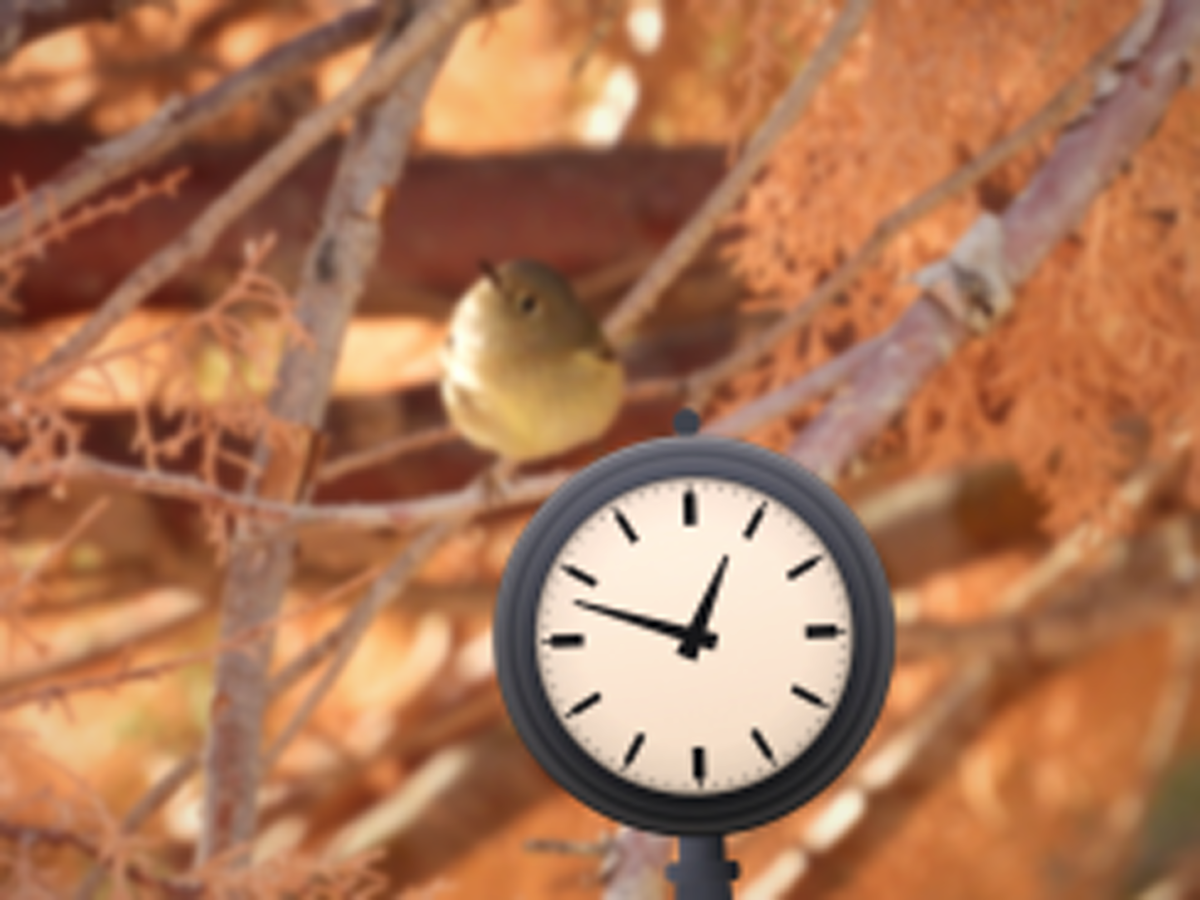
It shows 12.48
